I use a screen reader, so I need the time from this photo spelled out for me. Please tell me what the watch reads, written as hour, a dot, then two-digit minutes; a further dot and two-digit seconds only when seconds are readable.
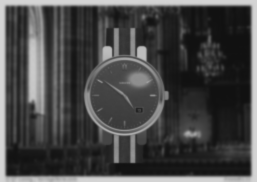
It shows 4.51
